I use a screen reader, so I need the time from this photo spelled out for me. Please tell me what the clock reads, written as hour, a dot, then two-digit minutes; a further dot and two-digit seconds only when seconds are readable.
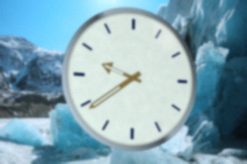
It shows 9.39
